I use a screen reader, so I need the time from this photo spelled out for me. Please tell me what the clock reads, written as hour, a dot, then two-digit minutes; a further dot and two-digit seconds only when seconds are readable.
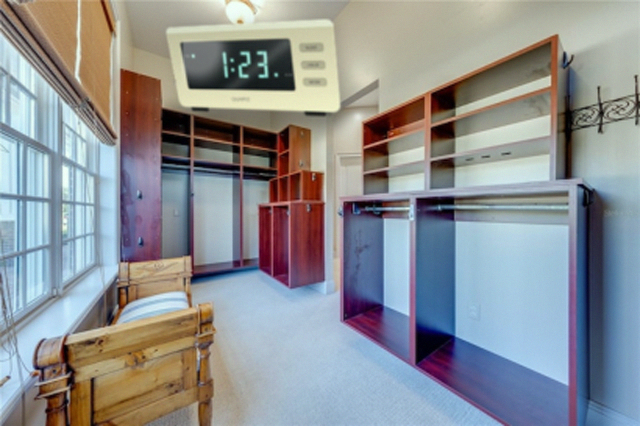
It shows 1.23
